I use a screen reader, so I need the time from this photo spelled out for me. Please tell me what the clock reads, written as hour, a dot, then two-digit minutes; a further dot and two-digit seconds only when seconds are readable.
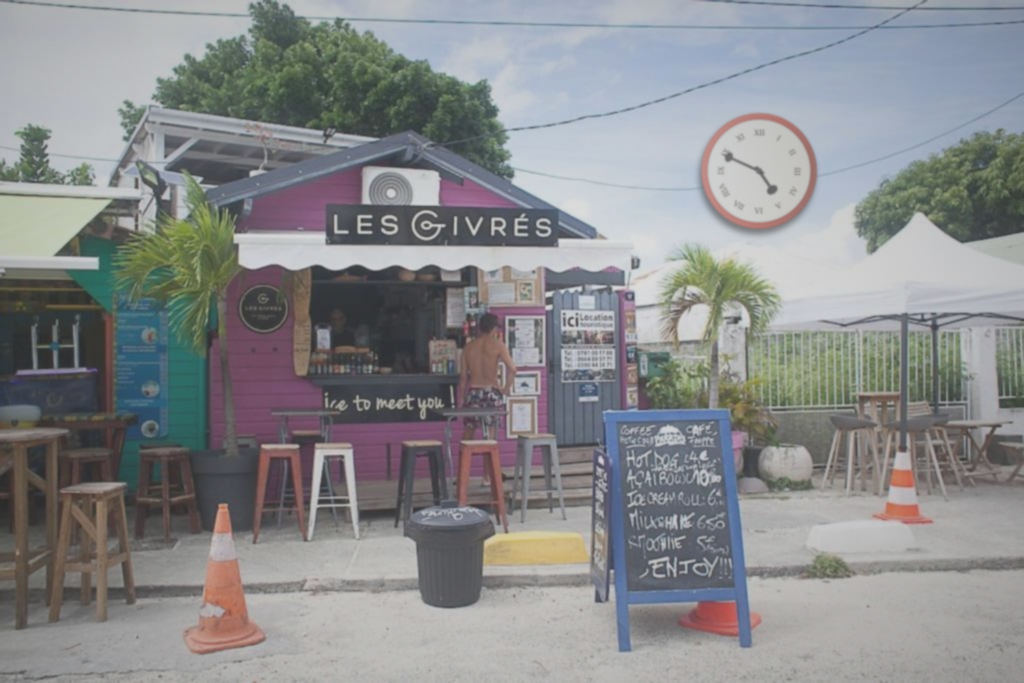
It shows 4.49
